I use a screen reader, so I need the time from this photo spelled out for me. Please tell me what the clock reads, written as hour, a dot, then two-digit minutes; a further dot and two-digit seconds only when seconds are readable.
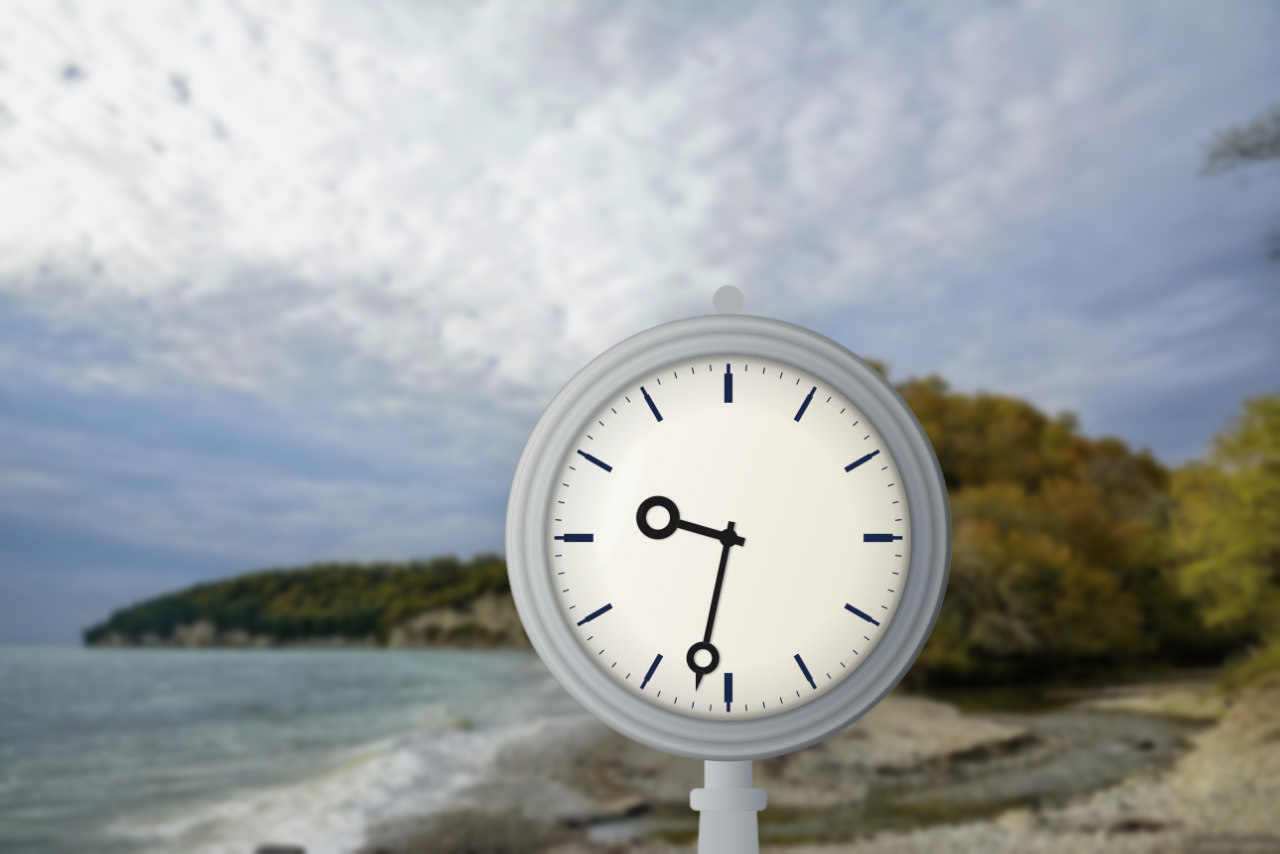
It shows 9.32
